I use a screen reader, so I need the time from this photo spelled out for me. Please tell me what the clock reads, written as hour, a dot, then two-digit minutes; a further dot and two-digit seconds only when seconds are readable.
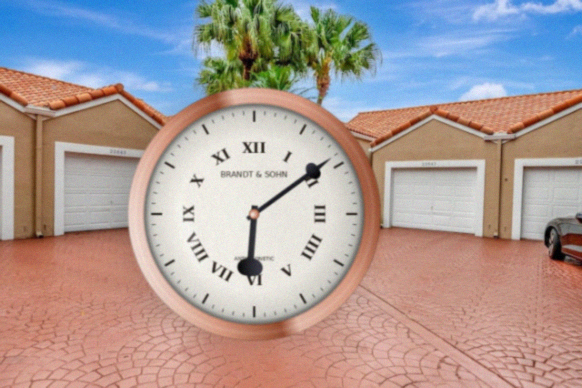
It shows 6.09
